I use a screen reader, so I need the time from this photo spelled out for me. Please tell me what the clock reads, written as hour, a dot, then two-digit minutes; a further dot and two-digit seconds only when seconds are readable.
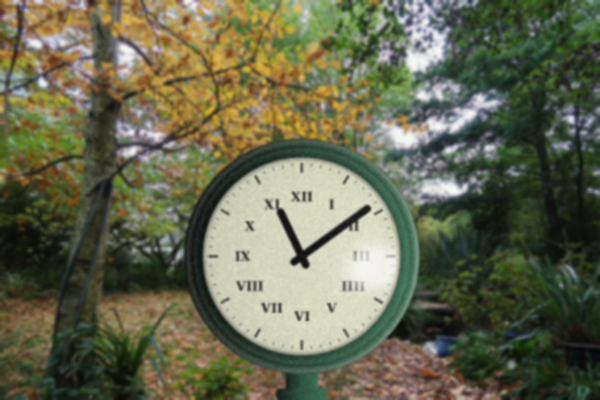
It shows 11.09
